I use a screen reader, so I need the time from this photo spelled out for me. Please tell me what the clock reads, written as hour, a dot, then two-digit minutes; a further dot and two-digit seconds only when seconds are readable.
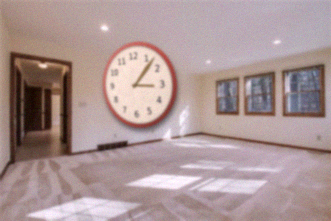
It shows 3.07
